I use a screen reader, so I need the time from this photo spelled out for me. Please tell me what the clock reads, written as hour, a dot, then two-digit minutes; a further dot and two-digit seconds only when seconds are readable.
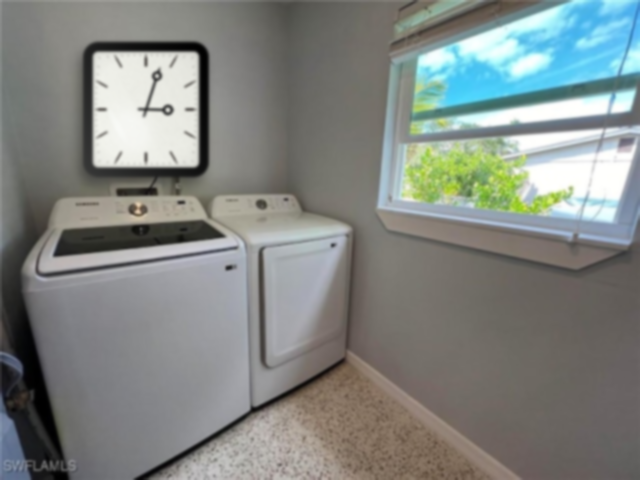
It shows 3.03
